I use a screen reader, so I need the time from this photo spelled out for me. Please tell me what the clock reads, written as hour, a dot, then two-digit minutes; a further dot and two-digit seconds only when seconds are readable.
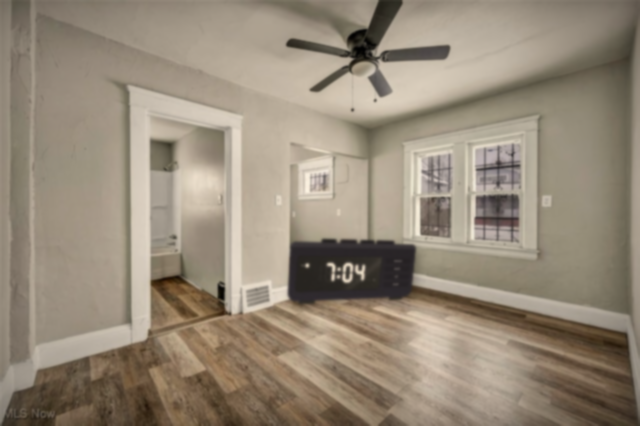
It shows 7.04
